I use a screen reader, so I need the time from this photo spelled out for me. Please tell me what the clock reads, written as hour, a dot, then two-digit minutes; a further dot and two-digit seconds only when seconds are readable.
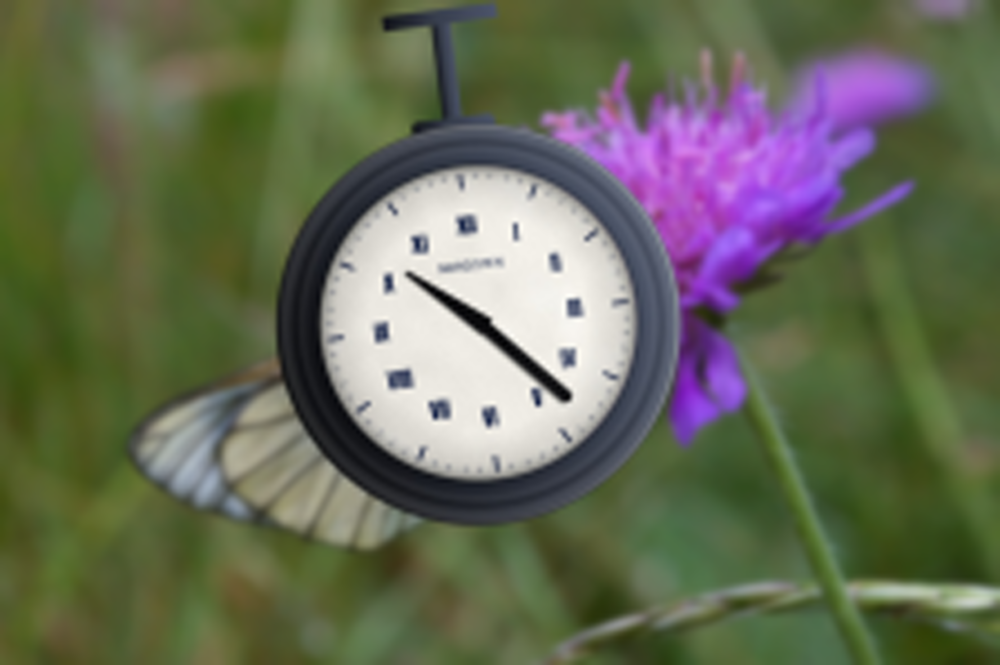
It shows 10.23
